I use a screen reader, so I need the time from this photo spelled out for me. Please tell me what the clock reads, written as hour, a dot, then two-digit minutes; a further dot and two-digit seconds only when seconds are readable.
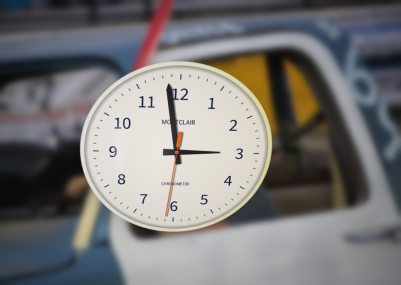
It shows 2.58.31
